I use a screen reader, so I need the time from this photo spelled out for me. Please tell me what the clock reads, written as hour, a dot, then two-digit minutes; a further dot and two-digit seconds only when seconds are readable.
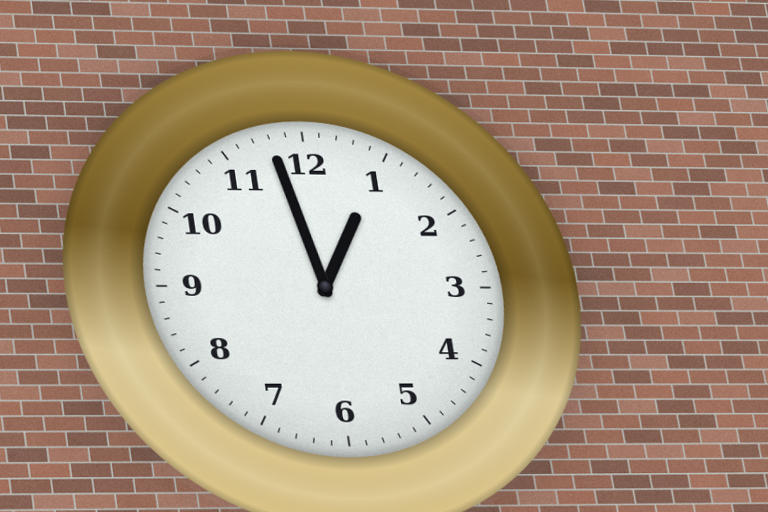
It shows 12.58
